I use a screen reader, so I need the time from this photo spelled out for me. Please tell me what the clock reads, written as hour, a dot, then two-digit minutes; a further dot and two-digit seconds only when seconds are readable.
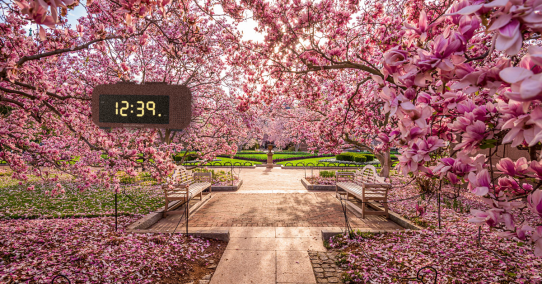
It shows 12.39
